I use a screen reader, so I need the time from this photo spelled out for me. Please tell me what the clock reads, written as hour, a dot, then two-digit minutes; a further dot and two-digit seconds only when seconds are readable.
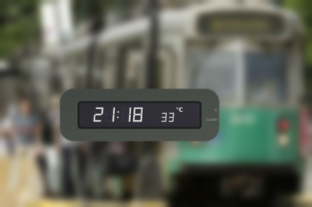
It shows 21.18
